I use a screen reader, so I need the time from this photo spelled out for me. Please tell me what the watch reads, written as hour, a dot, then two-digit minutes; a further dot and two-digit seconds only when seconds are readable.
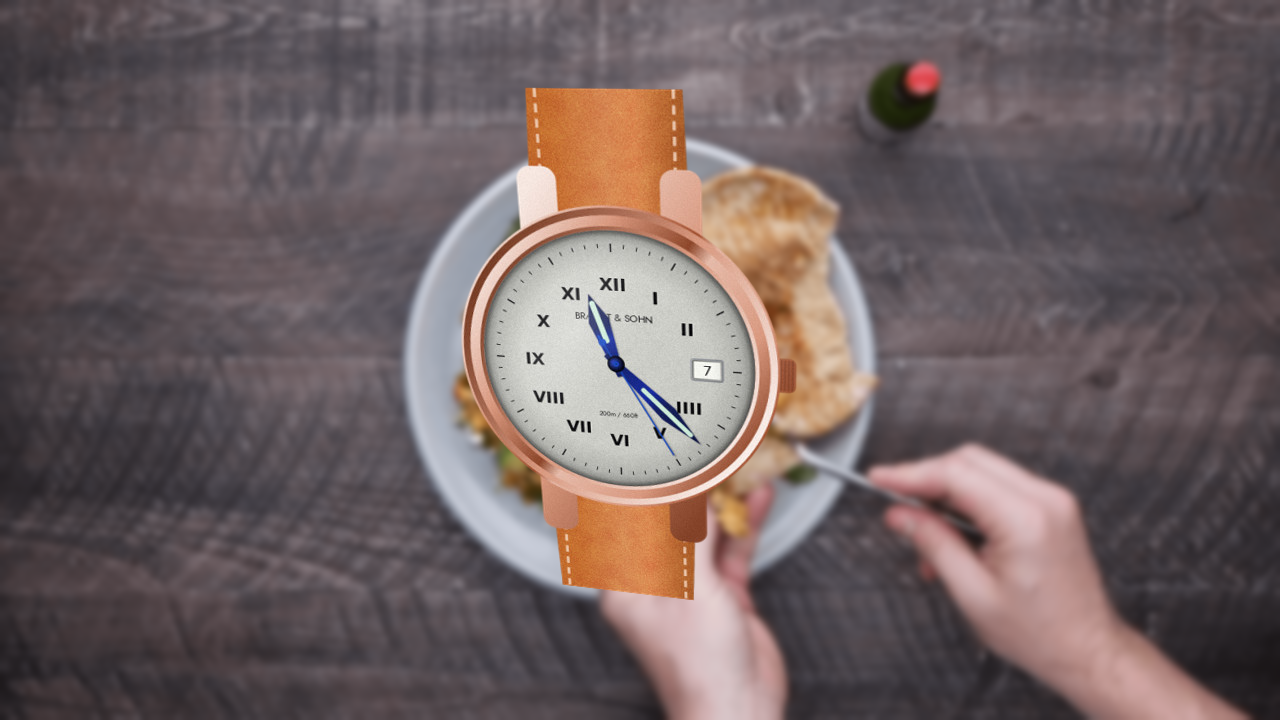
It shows 11.22.25
